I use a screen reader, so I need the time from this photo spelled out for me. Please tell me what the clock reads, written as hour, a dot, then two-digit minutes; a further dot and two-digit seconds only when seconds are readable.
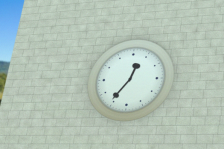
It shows 12.36
